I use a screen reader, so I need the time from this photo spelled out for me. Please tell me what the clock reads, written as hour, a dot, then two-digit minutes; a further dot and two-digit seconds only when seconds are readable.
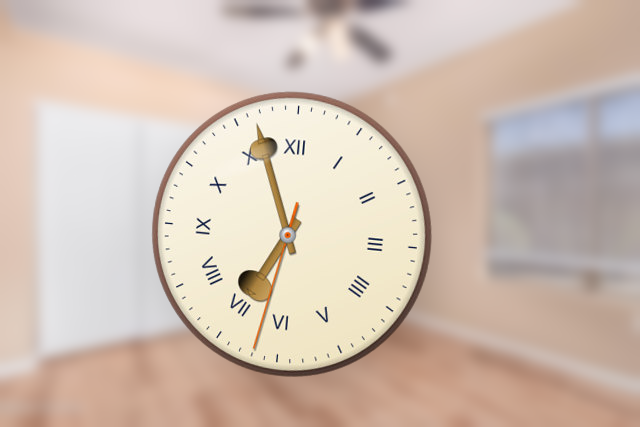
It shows 6.56.32
